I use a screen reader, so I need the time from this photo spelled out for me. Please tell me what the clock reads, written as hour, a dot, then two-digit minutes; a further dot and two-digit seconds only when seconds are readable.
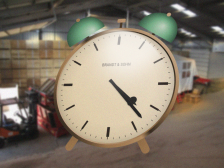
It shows 4.23
